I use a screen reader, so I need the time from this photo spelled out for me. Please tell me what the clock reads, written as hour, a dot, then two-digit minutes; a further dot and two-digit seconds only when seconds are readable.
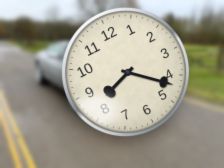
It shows 8.22
